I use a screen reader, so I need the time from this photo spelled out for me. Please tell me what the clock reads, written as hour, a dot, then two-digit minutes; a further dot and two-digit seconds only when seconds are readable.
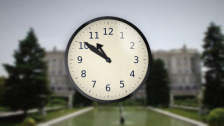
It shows 10.51
